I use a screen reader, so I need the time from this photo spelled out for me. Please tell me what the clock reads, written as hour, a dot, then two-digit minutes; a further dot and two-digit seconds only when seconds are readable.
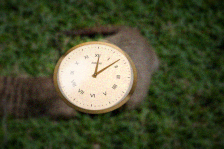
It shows 12.08
